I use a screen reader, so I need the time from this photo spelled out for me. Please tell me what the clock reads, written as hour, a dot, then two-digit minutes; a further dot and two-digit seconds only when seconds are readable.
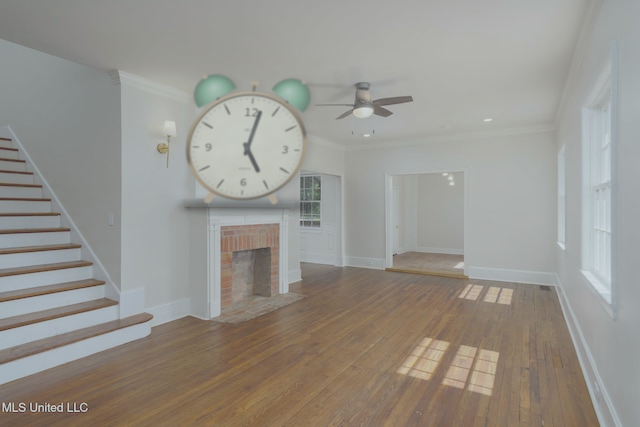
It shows 5.02
